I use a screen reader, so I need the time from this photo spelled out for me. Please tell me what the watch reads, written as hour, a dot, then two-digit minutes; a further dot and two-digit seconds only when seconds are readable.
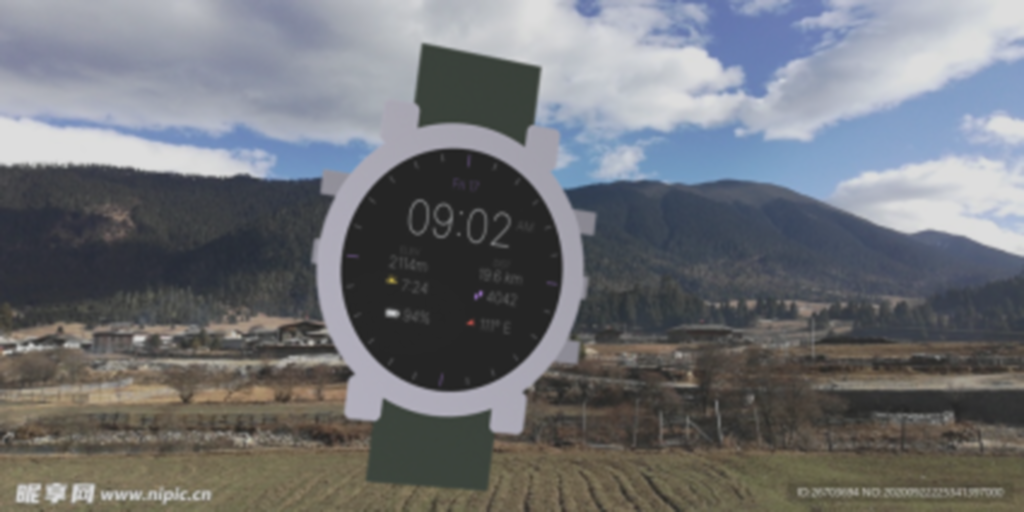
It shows 9.02
